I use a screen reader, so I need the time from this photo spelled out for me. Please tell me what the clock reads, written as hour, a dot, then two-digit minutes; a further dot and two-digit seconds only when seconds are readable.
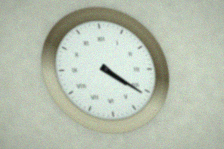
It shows 4.21
